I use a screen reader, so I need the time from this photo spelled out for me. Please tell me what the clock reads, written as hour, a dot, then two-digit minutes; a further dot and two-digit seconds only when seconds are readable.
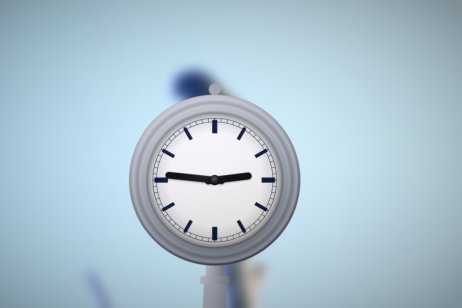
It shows 2.46
